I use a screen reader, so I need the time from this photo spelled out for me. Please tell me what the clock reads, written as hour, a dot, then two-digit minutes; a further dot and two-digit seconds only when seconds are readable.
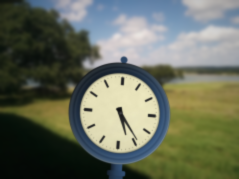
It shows 5.24
